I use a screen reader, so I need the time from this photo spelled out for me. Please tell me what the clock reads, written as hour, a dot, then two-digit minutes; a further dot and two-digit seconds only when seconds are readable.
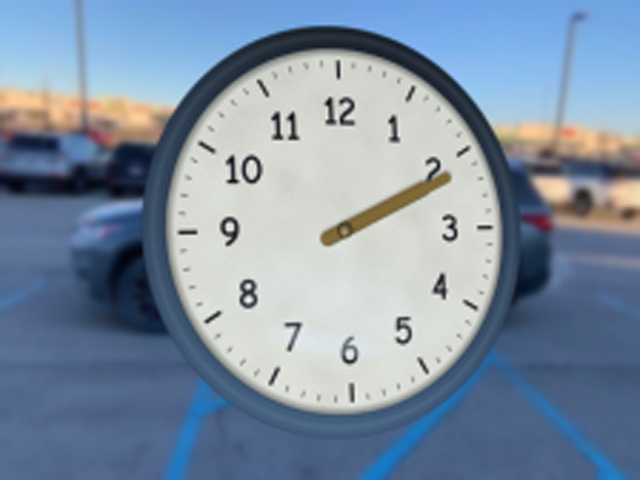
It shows 2.11
